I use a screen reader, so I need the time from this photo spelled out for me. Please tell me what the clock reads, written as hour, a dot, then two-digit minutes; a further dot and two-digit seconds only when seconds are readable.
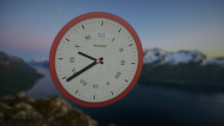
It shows 9.39
